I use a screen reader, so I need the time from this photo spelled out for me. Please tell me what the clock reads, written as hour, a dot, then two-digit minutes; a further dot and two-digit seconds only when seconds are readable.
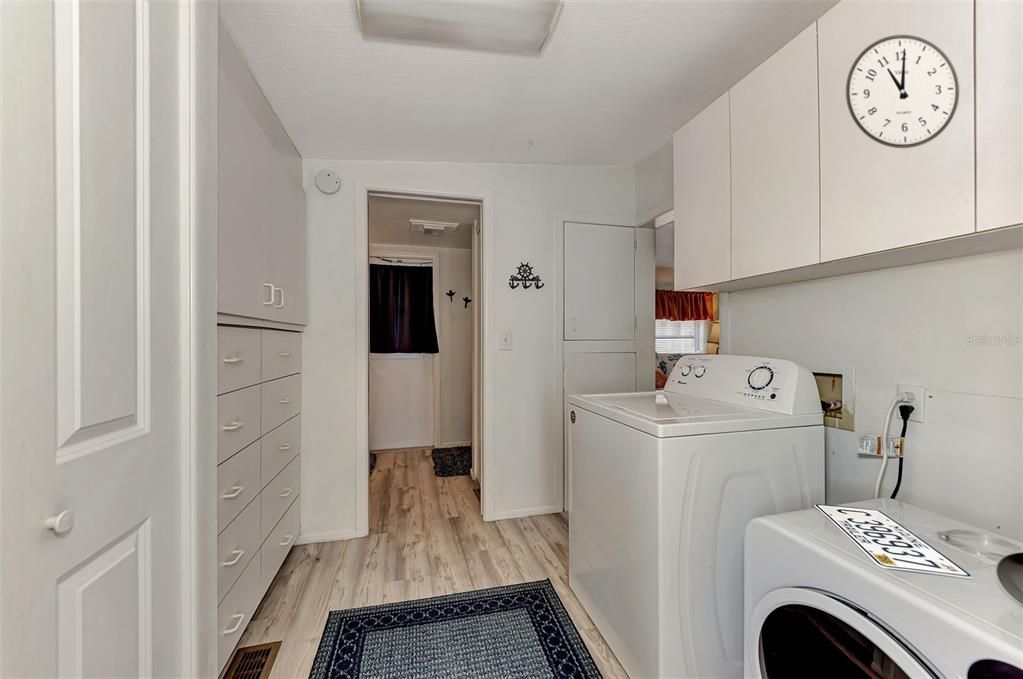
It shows 11.01
